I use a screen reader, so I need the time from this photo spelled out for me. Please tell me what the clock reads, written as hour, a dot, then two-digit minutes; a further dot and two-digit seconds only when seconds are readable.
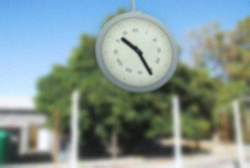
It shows 10.26
